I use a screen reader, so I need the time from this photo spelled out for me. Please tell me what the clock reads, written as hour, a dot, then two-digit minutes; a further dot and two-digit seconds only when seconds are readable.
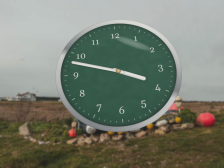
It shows 3.48
